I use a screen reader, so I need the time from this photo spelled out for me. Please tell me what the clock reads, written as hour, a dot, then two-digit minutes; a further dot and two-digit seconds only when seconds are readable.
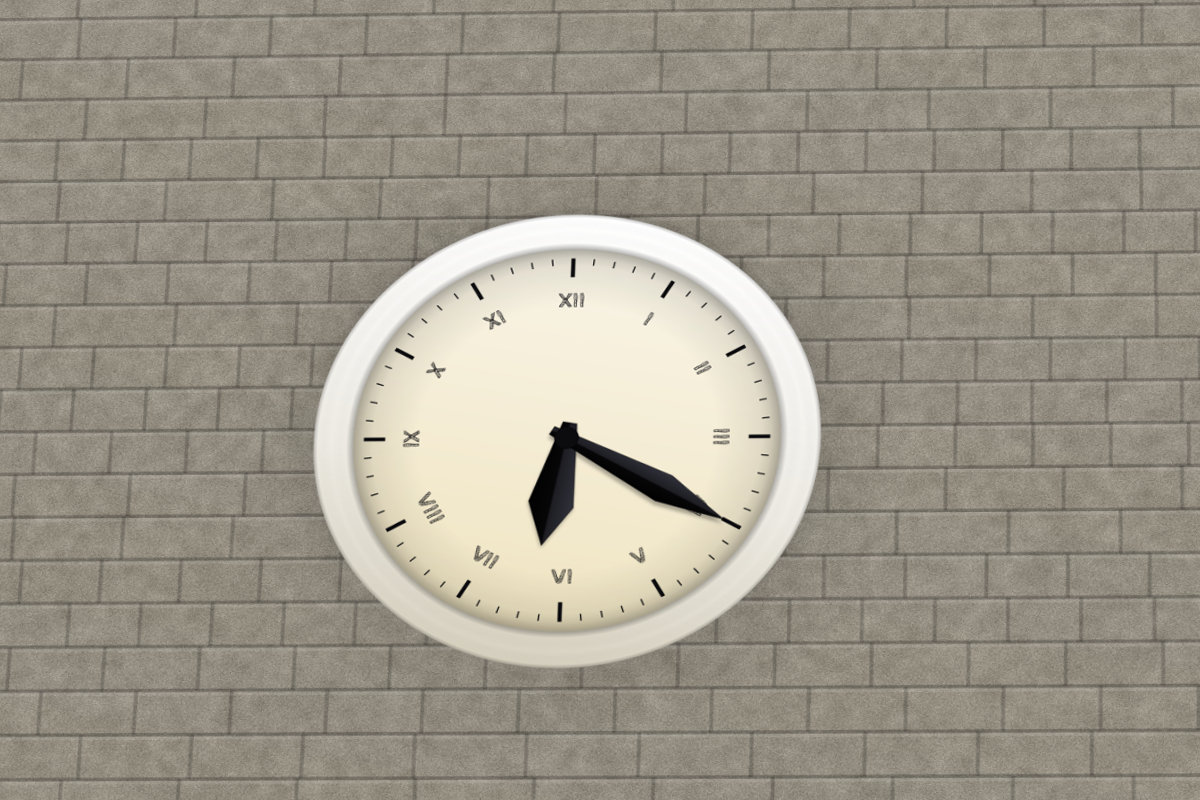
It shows 6.20
